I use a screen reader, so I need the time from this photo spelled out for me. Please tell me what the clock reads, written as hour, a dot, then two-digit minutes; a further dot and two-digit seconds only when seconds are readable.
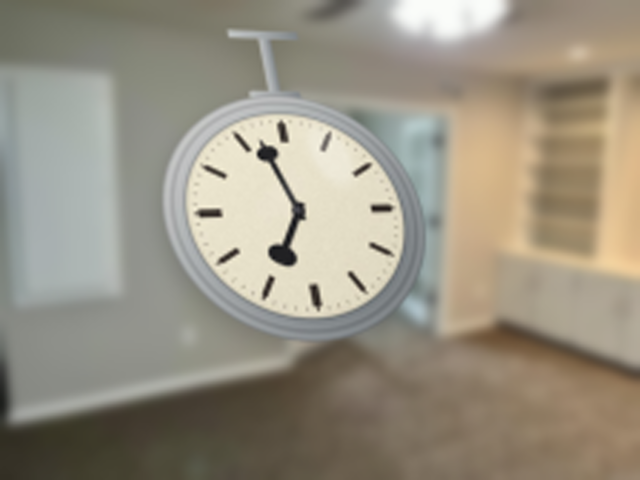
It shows 6.57
